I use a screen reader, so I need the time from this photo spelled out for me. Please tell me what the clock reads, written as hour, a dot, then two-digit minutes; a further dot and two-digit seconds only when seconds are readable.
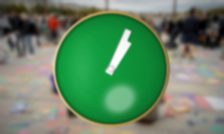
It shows 1.04
